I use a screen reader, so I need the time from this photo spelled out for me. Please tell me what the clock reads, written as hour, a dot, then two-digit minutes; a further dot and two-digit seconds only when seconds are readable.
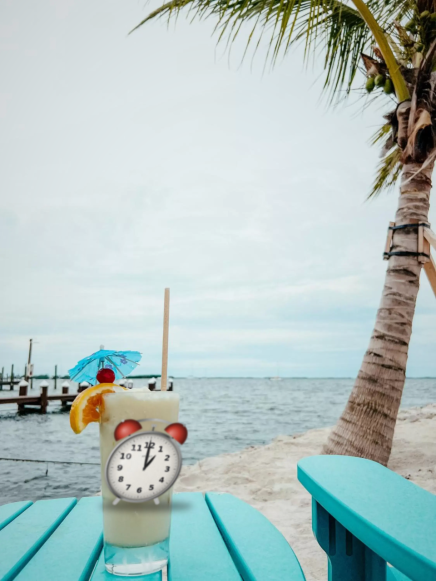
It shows 1.00
